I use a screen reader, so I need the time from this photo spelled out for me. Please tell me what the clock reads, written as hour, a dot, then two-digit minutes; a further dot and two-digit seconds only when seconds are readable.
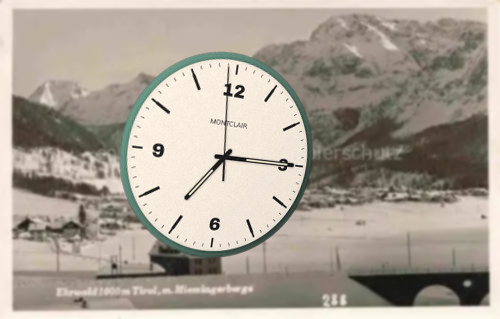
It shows 7.14.59
